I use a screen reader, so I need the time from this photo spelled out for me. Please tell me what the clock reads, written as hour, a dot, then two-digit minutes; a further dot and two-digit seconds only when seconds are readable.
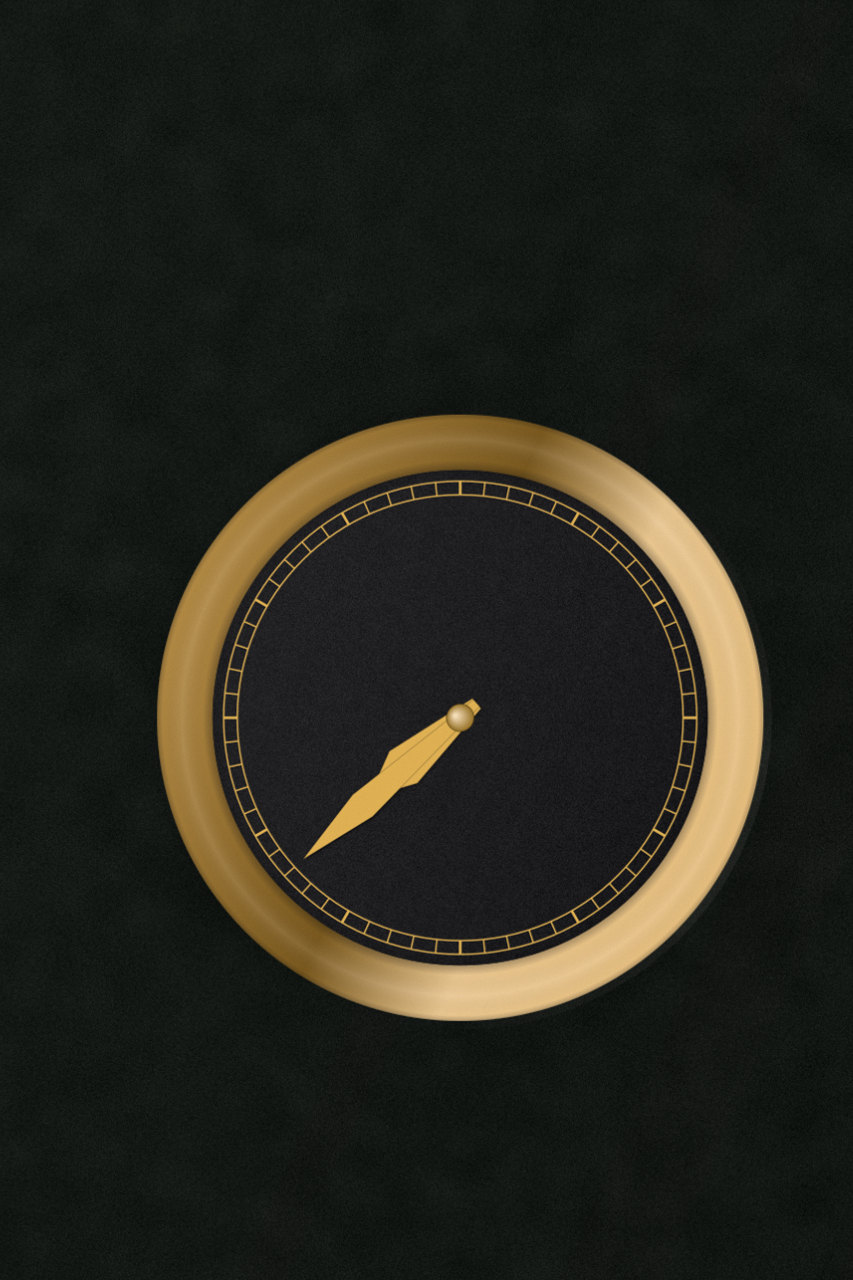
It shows 7.38
